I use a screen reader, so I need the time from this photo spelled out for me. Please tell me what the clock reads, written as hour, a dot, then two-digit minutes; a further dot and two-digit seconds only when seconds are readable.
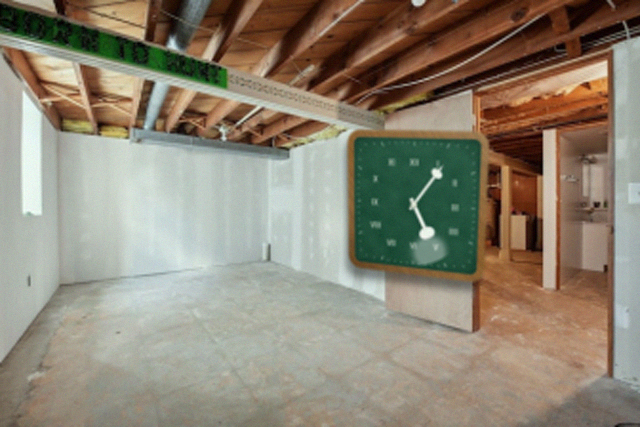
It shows 5.06
